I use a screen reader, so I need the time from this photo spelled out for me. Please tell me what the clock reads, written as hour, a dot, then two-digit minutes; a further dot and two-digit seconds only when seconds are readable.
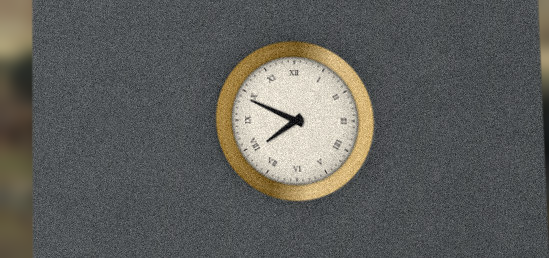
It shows 7.49
